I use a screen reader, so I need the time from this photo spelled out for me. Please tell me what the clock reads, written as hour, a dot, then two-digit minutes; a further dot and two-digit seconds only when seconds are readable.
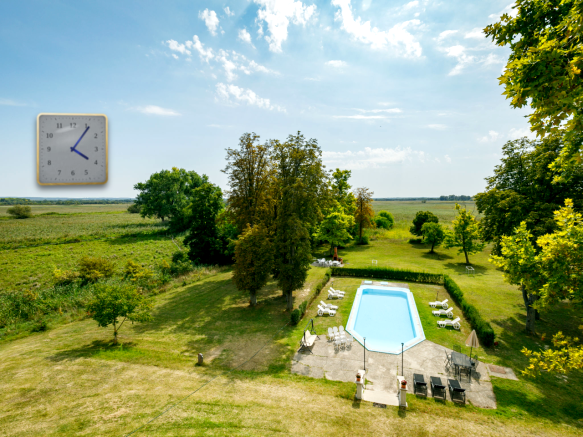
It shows 4.06
